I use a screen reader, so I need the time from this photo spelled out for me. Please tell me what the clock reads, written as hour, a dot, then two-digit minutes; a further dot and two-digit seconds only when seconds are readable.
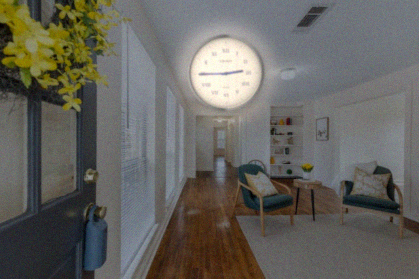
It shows 2.45
